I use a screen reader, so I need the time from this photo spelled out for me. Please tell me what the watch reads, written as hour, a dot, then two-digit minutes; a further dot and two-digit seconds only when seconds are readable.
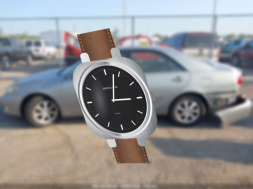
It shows 3.03
